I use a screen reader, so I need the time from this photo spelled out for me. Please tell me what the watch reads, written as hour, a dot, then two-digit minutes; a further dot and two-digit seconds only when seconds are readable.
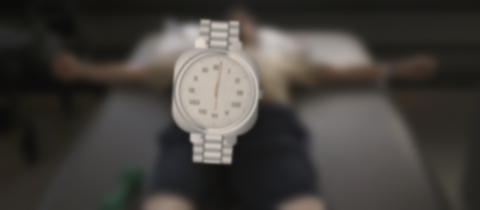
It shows 6.01
